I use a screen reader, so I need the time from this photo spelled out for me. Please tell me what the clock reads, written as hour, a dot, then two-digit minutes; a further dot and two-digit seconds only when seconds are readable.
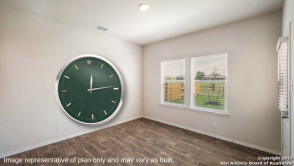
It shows 12.14
